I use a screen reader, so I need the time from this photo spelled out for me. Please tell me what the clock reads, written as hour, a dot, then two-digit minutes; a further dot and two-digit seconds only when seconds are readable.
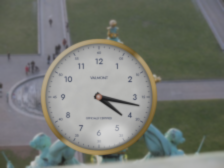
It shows 4.17
